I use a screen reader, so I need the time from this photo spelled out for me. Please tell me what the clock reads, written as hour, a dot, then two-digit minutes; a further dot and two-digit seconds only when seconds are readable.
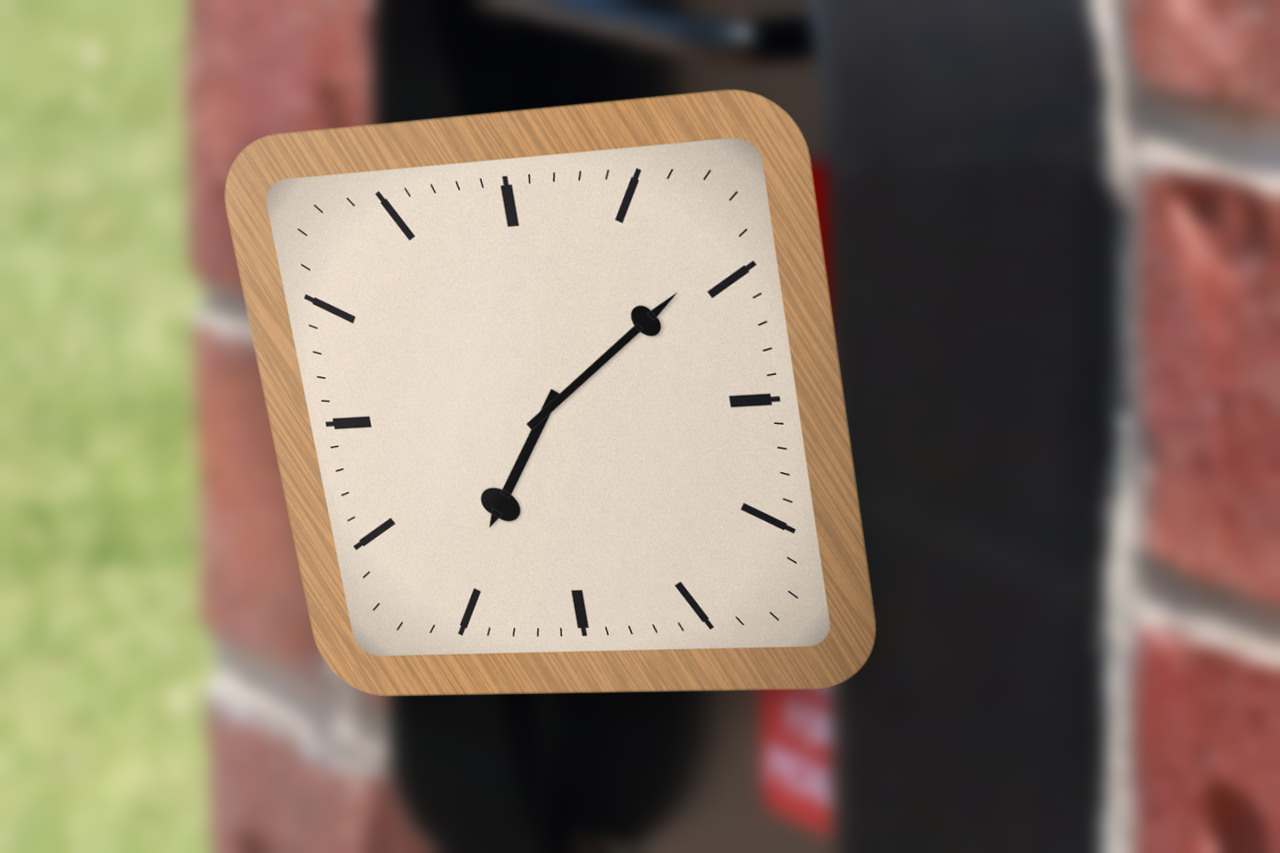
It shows 7.09
